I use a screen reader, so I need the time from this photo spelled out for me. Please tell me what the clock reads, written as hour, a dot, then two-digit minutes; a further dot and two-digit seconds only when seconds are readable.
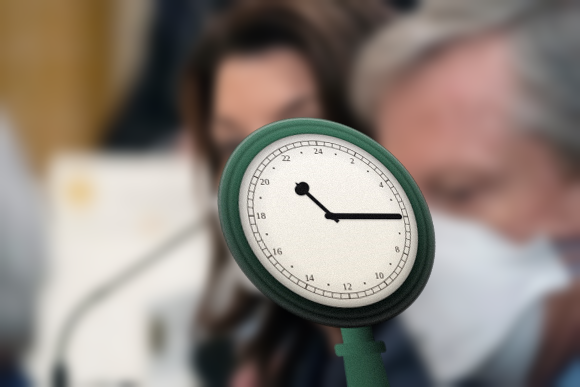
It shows 21.15
